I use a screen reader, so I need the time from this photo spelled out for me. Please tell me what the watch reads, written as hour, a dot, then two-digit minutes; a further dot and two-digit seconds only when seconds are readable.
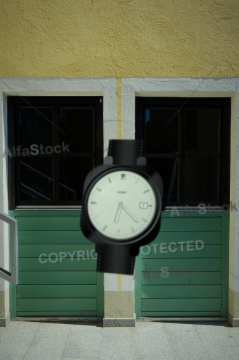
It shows 6.22
